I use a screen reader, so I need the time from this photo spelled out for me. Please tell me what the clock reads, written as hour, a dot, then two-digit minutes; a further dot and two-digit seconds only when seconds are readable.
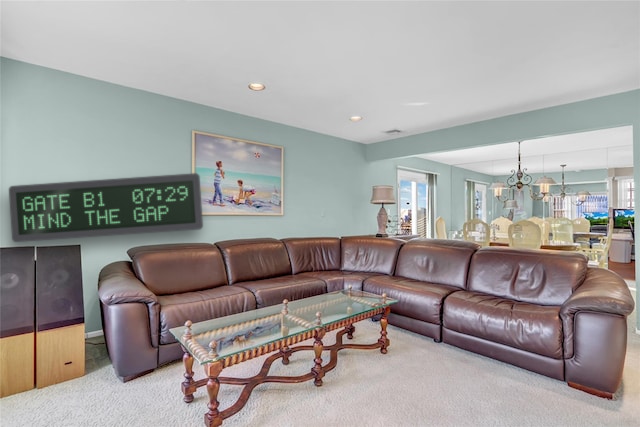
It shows 7.29
